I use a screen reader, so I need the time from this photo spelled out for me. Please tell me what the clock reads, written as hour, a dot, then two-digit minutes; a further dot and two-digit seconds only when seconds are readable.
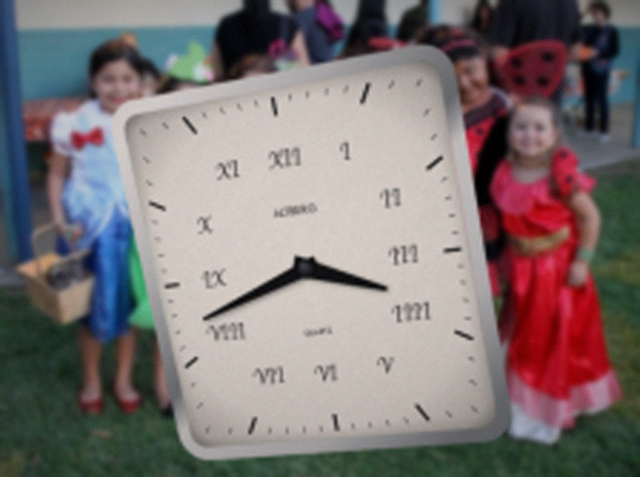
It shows 3.42
